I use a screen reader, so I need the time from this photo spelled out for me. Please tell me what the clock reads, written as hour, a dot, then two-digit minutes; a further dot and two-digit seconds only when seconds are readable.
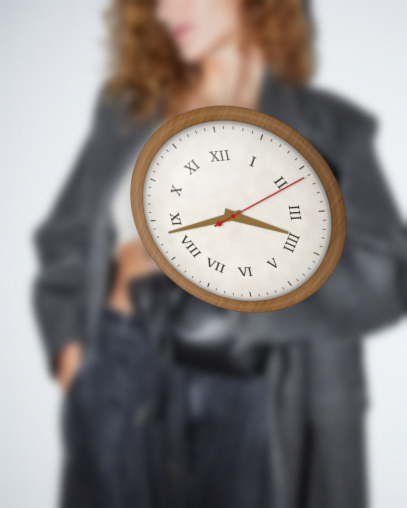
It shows 3.43.11
